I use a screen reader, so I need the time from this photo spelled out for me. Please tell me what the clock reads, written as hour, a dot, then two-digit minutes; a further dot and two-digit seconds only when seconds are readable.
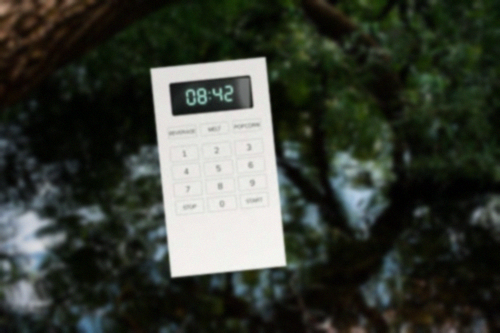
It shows 8.42
